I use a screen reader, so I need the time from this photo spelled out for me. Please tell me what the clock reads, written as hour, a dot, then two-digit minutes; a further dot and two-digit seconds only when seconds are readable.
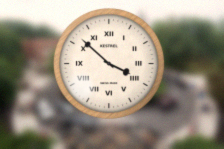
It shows 3.52
